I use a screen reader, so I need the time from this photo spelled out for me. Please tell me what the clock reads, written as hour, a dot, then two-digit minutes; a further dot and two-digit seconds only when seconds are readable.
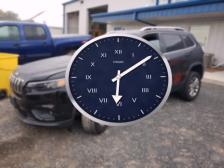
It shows 6.09
